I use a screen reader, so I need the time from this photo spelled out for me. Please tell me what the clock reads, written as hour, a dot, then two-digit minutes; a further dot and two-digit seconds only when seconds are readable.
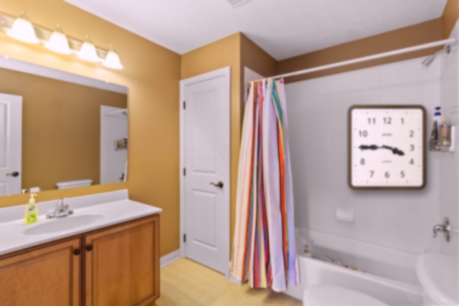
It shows 3.45
